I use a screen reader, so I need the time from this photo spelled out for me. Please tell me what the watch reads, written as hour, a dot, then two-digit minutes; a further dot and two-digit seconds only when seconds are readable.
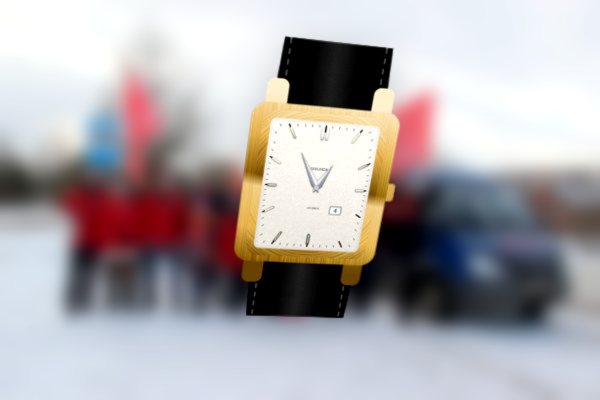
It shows 12.55
